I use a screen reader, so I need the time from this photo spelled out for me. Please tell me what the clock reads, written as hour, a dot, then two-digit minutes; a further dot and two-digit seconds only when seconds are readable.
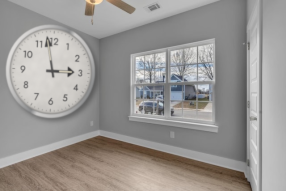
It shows 2.58
